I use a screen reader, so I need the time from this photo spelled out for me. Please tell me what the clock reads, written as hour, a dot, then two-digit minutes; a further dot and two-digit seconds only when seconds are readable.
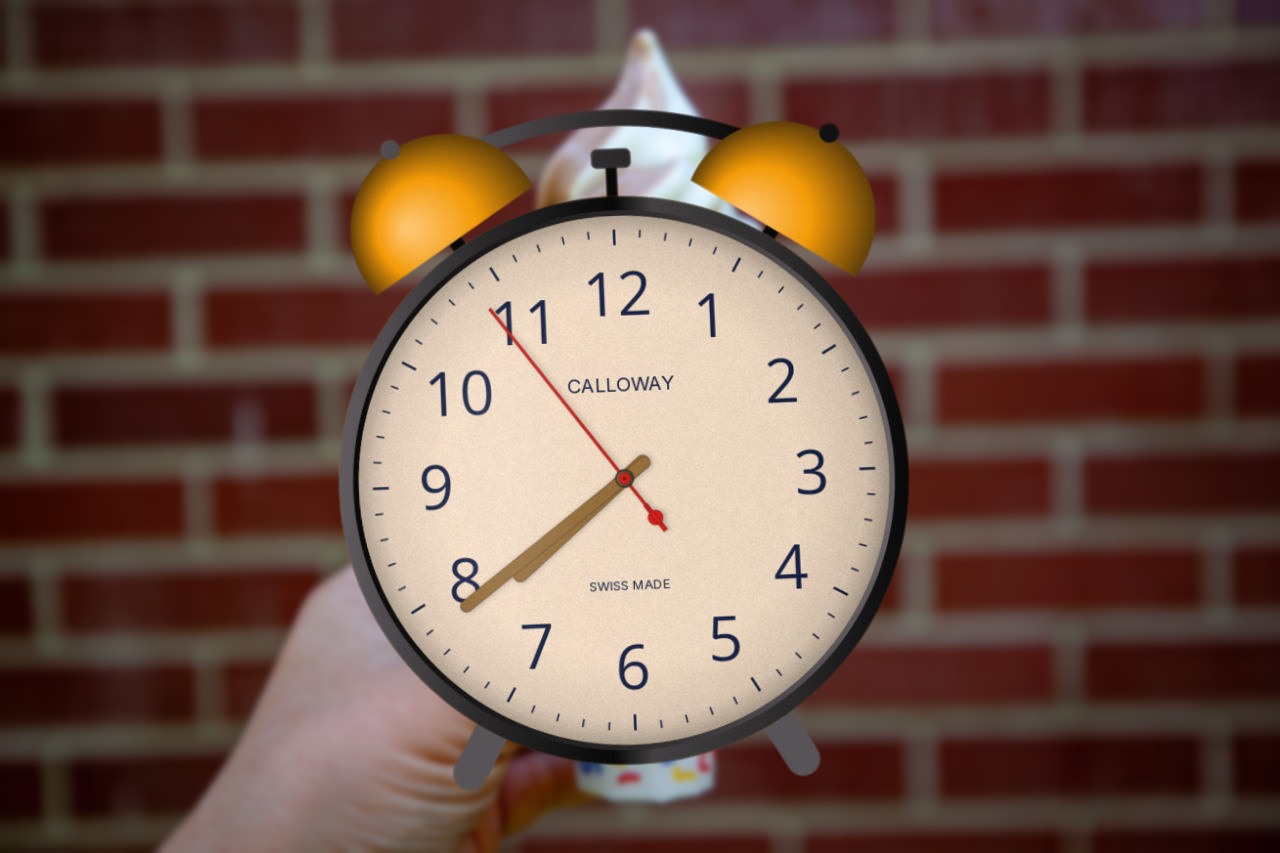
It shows 7.38.54
